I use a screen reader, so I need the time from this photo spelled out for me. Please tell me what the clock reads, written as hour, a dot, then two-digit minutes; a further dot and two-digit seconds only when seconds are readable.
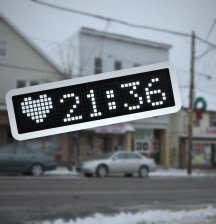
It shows 21.36
